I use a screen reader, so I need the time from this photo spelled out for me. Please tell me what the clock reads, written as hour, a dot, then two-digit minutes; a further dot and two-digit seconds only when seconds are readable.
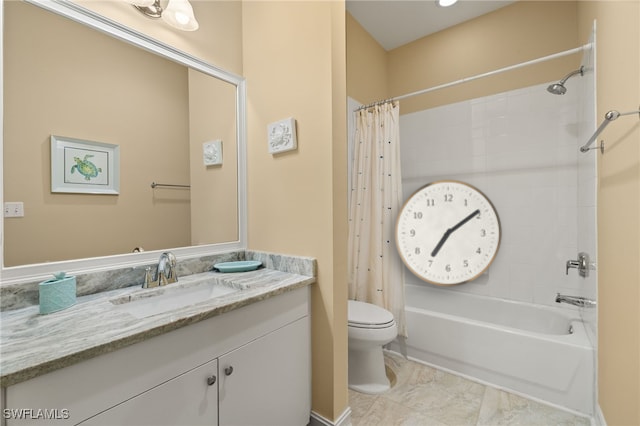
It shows 7.09
